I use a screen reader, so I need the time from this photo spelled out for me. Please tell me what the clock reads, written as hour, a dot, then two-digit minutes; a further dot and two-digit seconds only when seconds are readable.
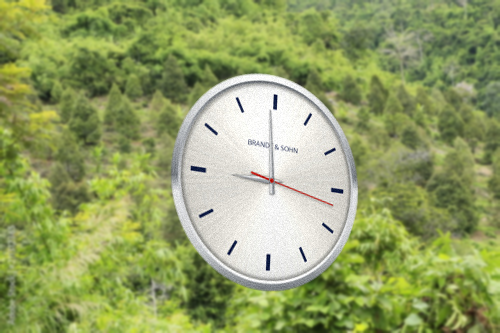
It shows 8.59.17
